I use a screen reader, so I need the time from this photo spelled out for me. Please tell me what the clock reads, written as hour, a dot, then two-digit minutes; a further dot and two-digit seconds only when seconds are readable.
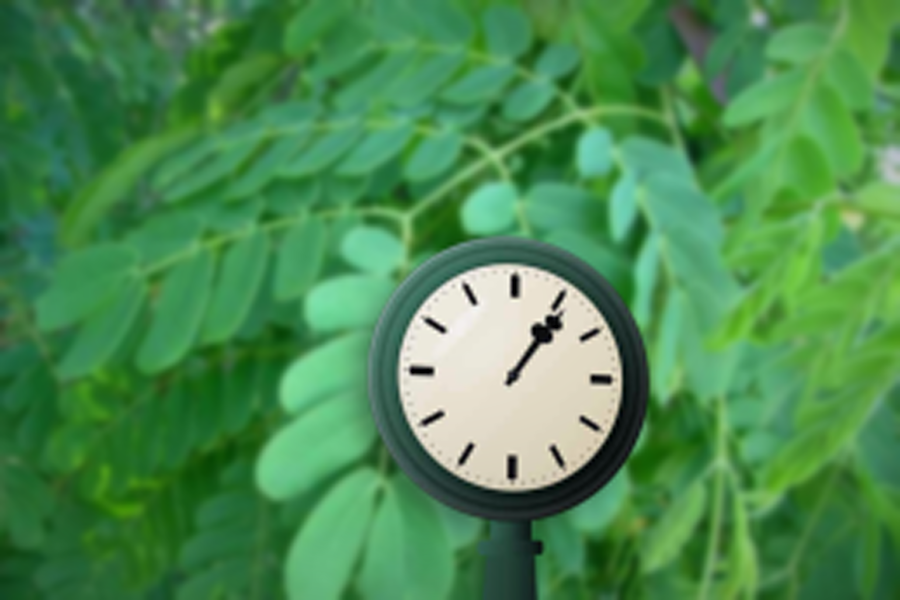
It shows 1.06
